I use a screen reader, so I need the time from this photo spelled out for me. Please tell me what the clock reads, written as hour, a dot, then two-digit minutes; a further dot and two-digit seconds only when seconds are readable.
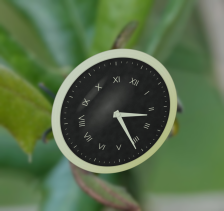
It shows 2.21
